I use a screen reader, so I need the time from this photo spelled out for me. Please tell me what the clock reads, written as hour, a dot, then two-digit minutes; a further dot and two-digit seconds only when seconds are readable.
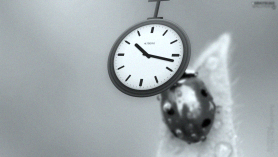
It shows 10.17
